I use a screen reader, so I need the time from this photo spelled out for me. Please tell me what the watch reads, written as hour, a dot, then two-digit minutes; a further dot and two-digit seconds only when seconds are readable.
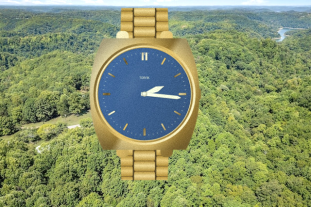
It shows 2.16
